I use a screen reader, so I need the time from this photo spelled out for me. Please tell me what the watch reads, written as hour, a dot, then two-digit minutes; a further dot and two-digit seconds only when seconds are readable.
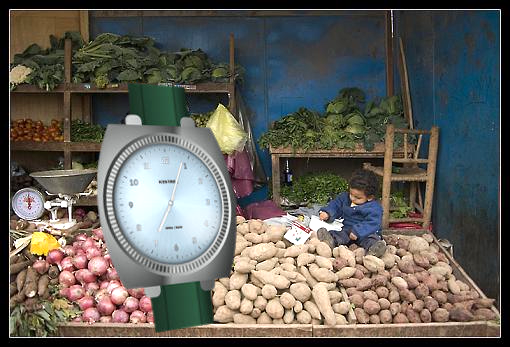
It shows 7.04
